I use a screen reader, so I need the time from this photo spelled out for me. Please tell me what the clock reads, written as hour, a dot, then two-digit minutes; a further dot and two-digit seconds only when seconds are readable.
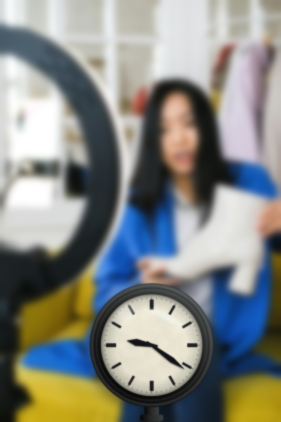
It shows 9.21
